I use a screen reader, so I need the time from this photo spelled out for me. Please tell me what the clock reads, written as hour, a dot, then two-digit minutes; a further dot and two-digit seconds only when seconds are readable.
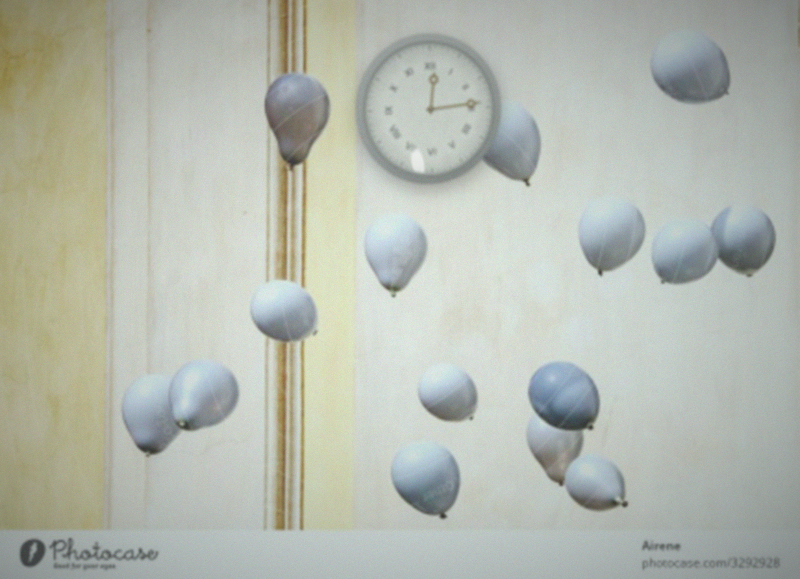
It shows 12.14
